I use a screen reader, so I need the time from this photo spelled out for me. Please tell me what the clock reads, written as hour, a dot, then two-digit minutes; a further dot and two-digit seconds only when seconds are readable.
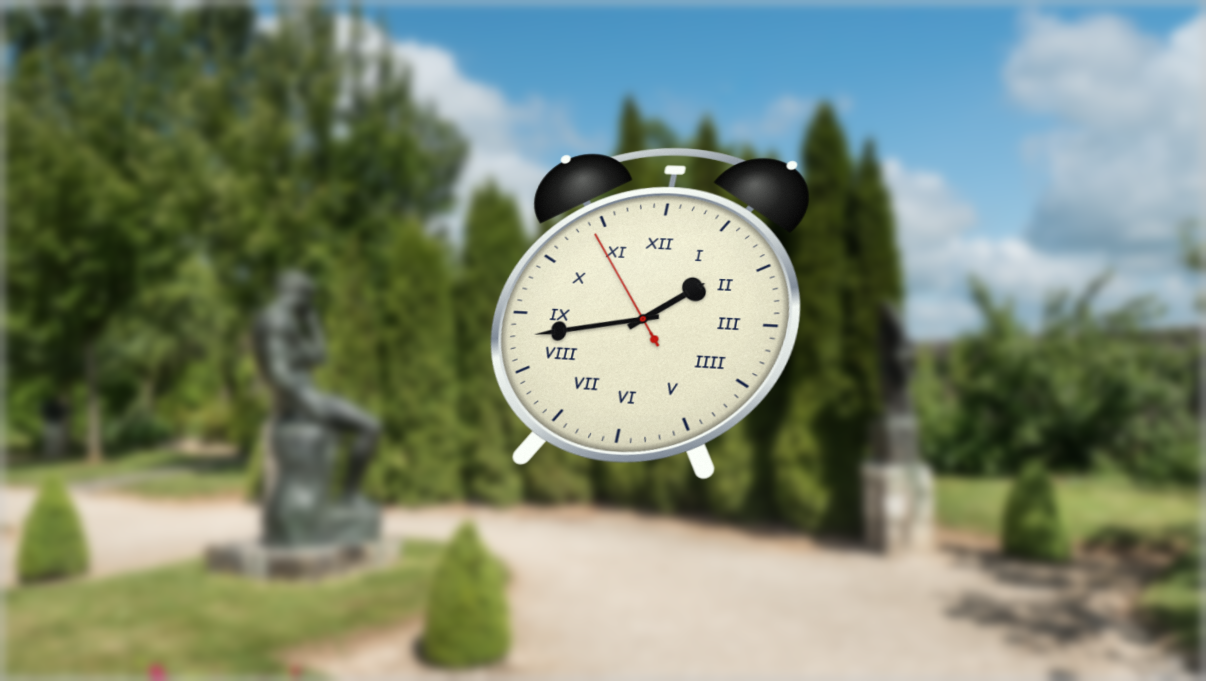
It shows 1.42.54
